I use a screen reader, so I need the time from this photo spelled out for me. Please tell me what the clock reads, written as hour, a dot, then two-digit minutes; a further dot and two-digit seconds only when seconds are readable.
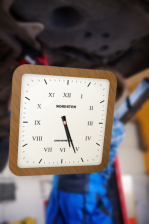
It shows 5.26
